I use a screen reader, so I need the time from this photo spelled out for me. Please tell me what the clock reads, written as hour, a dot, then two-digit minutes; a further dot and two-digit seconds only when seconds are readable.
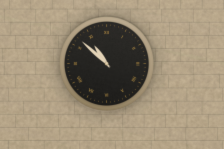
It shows 10.52
